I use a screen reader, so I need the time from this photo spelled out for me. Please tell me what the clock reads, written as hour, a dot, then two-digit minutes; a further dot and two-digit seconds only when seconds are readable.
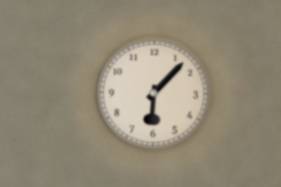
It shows 6.07
